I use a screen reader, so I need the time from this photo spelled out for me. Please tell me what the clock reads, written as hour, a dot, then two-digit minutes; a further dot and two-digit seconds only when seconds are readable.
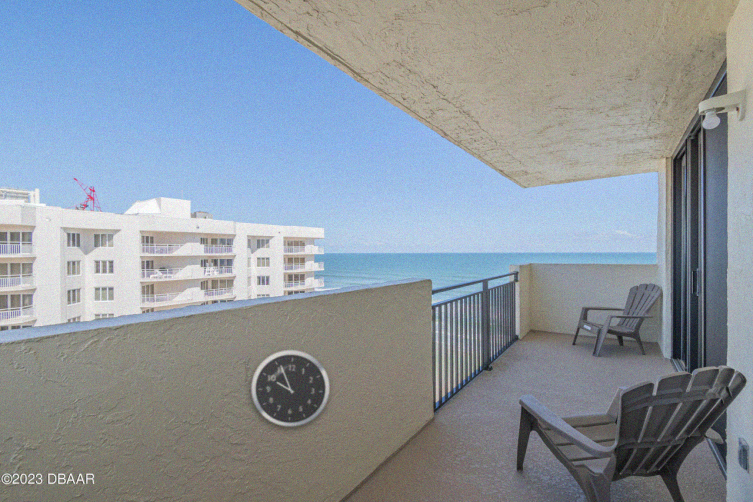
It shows 9.56
